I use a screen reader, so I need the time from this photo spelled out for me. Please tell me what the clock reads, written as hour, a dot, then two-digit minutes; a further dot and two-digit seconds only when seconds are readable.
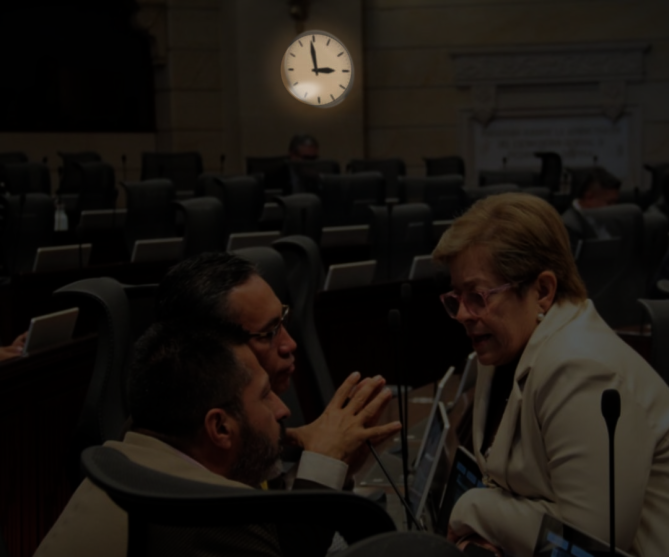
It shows 2.59
